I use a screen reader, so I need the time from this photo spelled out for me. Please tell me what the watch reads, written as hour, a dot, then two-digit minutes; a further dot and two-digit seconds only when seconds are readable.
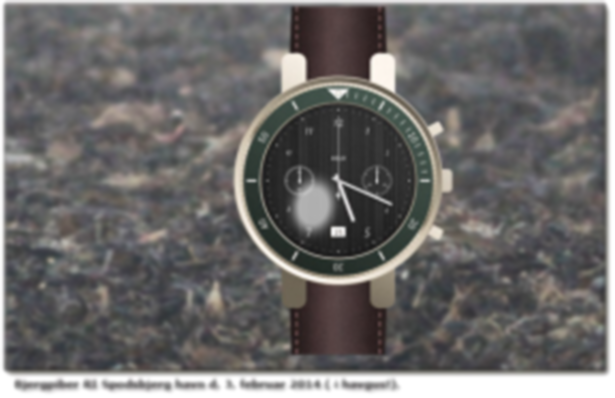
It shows 5.19
